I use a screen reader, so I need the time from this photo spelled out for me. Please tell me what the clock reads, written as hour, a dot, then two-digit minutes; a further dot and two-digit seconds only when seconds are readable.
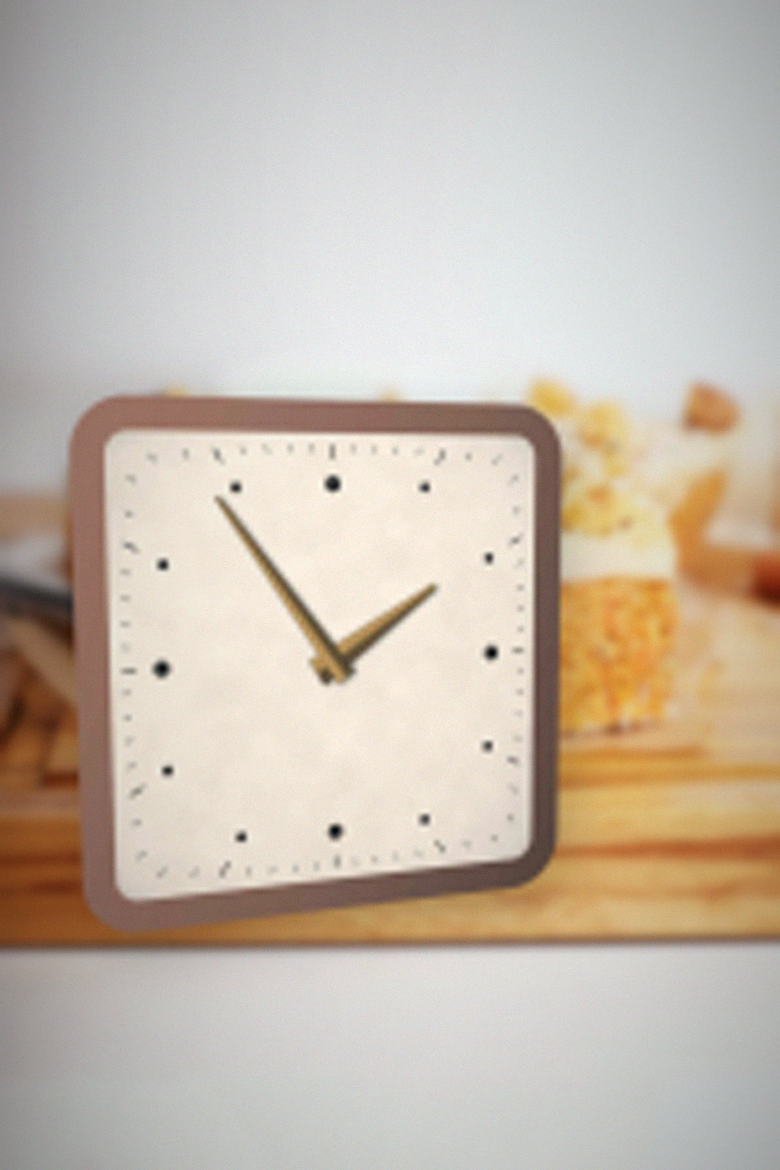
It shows 1.54
